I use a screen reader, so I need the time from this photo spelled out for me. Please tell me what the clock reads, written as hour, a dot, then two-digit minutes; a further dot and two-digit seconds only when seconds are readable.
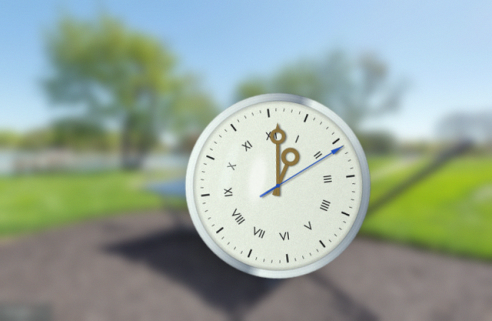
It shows 1.01.11
